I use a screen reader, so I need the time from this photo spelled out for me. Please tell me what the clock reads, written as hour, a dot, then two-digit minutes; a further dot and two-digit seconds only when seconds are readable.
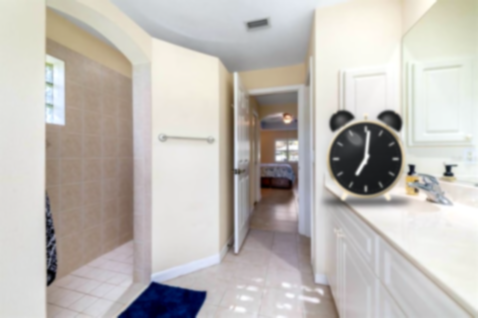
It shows 7.01
